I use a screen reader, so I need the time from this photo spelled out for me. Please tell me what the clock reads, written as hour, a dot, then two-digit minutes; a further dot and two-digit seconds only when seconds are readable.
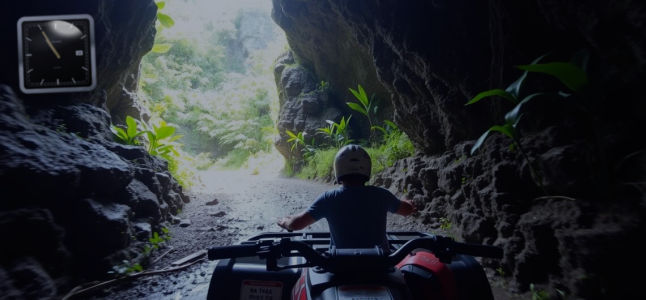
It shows 10.55
